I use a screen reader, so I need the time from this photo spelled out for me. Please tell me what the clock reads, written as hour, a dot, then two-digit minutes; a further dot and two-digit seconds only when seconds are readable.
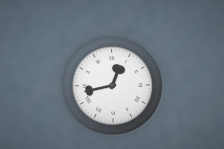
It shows 12.43
